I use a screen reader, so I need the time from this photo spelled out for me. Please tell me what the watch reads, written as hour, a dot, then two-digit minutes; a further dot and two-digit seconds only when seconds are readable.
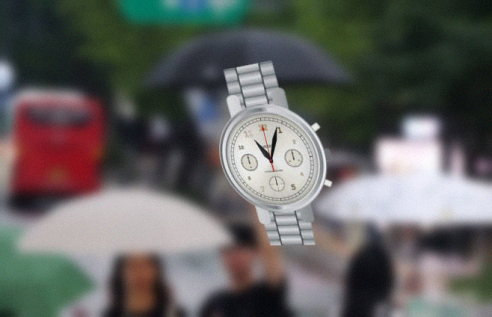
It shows 11.04
